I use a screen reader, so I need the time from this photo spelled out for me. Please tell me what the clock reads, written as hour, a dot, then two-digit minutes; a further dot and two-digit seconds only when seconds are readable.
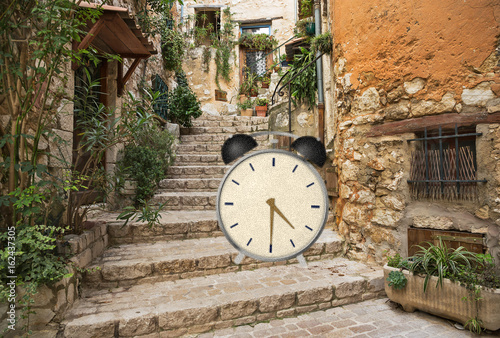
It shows 4.30
